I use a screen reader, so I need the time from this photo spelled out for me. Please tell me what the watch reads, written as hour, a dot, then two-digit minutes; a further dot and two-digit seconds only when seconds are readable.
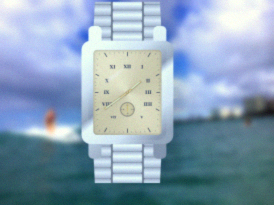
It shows 1.39
